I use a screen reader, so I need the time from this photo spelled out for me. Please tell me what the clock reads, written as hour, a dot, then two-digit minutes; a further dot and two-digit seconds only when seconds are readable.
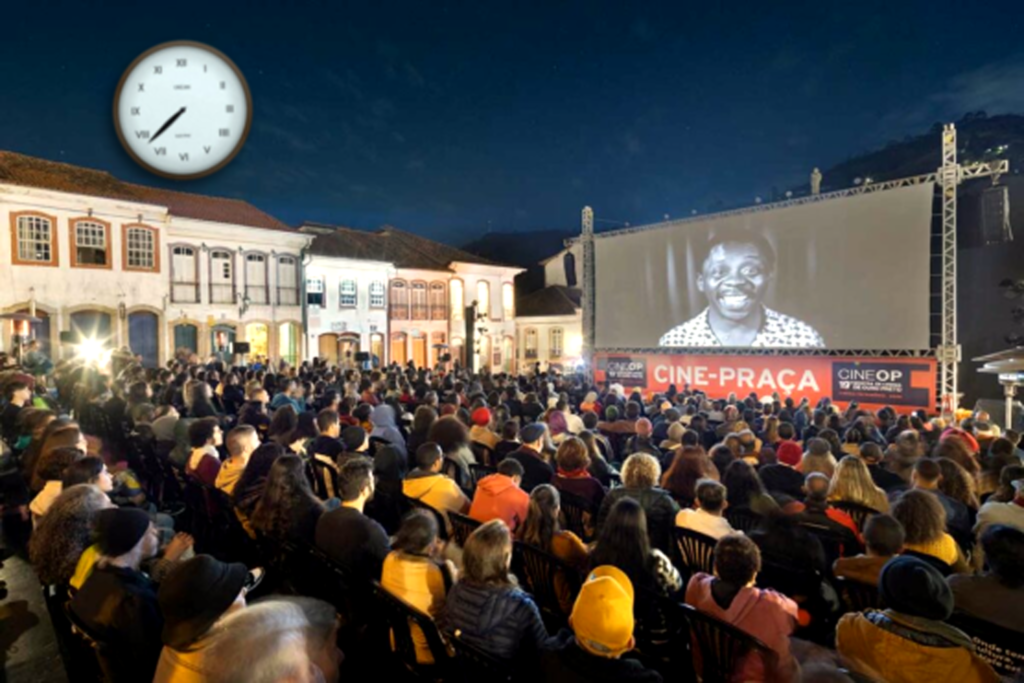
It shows 7.38
